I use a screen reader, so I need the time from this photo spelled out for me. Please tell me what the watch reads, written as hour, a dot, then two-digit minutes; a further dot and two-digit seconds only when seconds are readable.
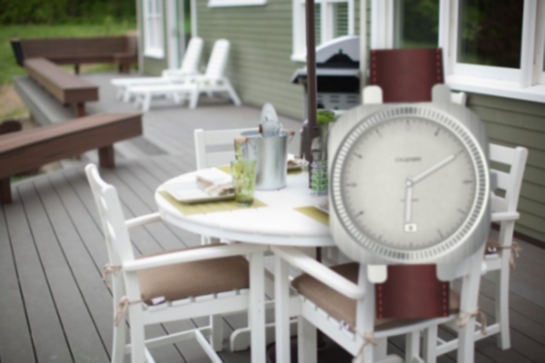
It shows 6.10
